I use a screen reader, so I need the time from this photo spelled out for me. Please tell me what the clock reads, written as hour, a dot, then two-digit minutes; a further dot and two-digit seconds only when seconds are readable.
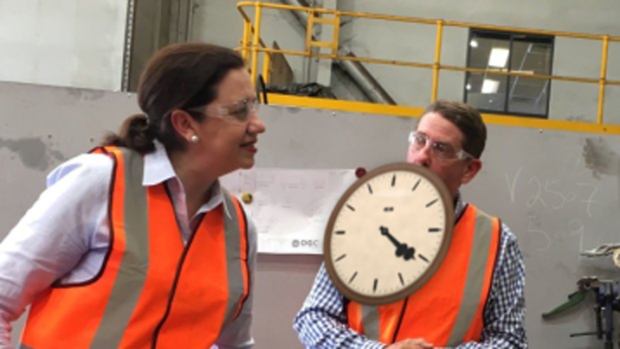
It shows 4.21
